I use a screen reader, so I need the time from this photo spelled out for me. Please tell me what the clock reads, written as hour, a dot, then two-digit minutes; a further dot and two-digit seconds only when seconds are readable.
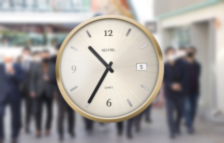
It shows 10.35
